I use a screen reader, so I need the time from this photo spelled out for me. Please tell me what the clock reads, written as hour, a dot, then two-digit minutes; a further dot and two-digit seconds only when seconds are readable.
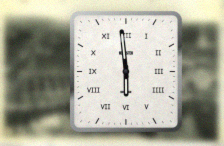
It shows 5.59
